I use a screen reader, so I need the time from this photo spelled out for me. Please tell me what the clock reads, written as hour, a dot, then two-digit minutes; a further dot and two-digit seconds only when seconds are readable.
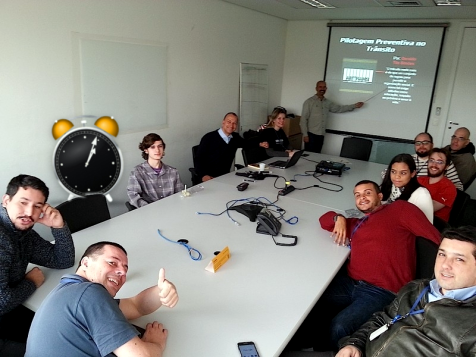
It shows 1.04
